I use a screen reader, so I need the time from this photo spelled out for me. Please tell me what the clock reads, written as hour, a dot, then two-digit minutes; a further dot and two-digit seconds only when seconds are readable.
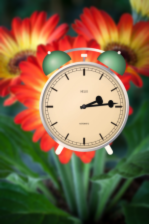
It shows 2.14
